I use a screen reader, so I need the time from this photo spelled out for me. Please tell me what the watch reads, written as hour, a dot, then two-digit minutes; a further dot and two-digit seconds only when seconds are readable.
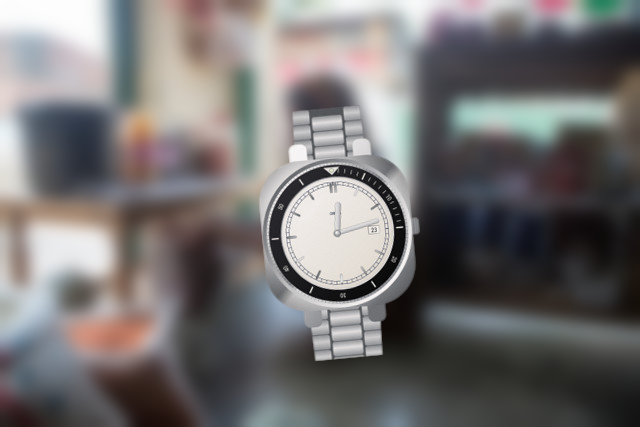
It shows 12.13
